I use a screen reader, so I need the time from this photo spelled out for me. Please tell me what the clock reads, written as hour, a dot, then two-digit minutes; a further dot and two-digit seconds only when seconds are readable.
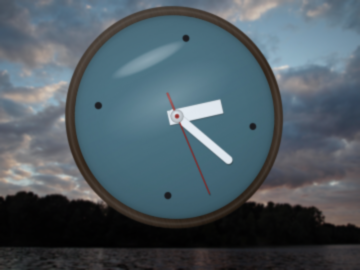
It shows 2.20.25
